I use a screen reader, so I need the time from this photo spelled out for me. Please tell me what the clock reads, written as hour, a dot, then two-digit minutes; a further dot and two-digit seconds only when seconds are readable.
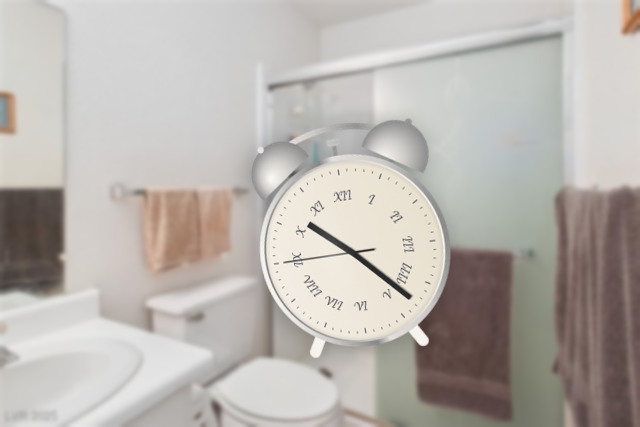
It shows 10.22.45
